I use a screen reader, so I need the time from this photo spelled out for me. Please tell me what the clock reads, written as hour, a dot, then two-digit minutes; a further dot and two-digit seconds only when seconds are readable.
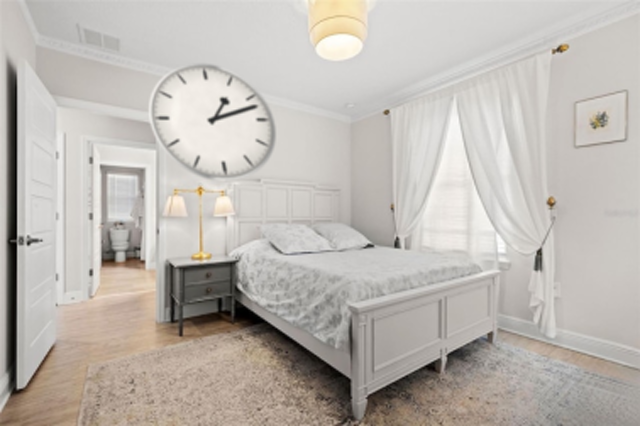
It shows 1.12
